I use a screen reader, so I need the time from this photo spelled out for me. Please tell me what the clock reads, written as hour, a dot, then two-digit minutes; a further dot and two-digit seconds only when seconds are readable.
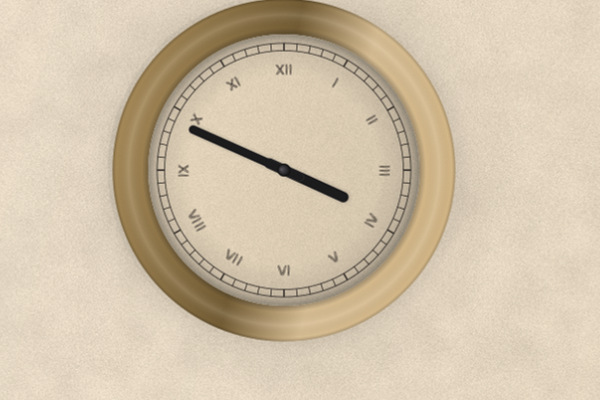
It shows 3.49
